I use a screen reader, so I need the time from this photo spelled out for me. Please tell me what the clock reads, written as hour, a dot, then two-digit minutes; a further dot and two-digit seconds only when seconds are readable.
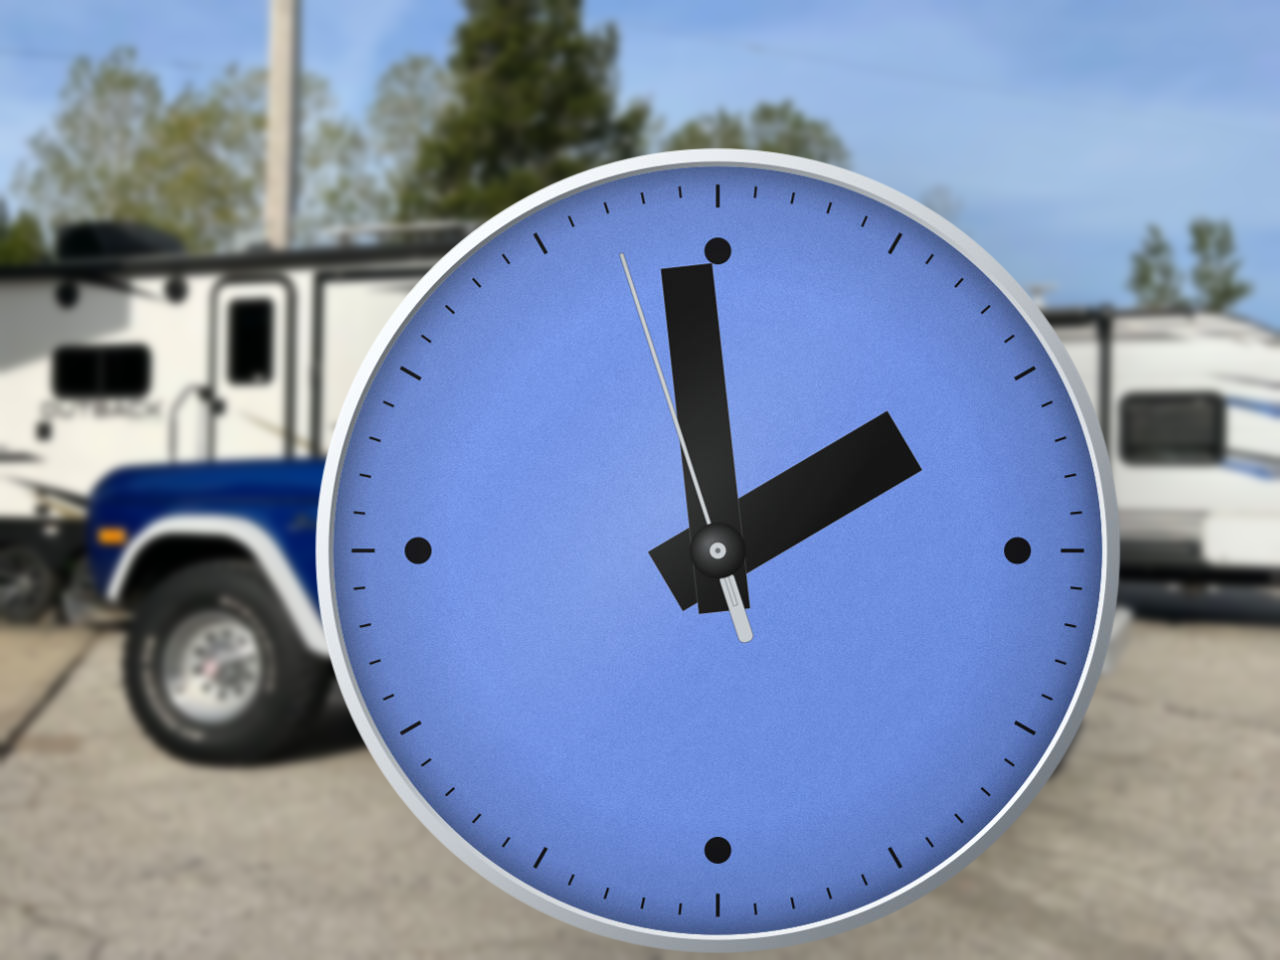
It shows 1.58.57
